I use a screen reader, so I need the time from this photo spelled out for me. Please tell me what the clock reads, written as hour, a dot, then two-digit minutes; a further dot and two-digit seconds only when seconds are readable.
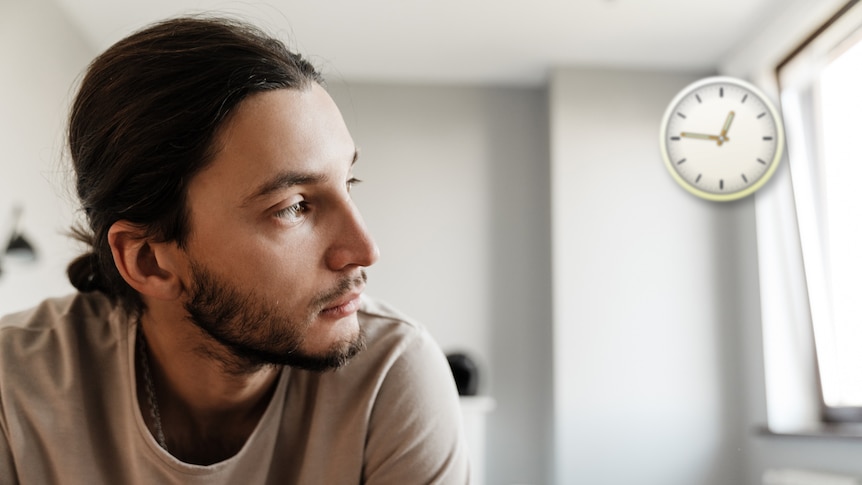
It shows 12.46
